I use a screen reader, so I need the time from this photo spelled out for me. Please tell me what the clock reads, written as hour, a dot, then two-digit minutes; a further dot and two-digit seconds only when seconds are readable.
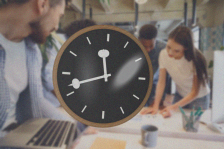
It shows 11.42
